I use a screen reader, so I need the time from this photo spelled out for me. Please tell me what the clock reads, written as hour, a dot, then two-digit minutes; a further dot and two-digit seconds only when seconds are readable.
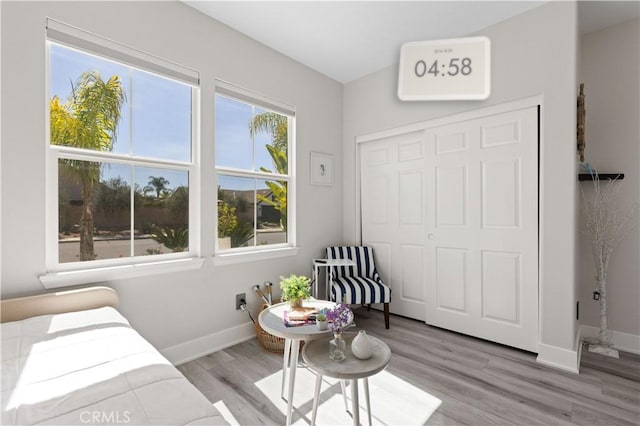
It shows 4.58
